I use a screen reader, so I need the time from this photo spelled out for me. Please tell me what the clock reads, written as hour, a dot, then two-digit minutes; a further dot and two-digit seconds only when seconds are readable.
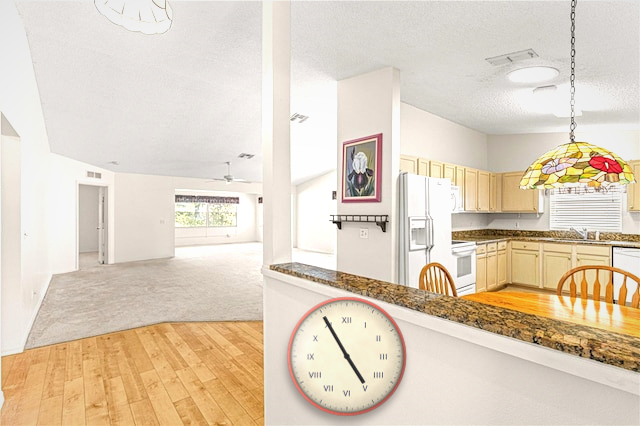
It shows 4.55
